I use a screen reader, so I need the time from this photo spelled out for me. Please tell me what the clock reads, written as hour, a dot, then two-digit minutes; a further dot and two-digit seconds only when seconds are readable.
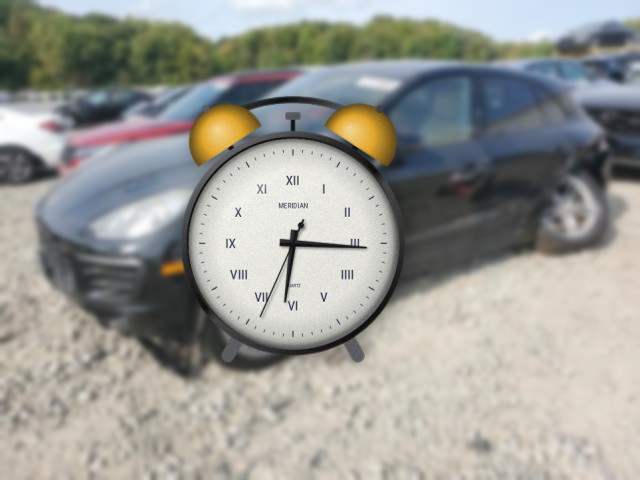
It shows 6.15.34
